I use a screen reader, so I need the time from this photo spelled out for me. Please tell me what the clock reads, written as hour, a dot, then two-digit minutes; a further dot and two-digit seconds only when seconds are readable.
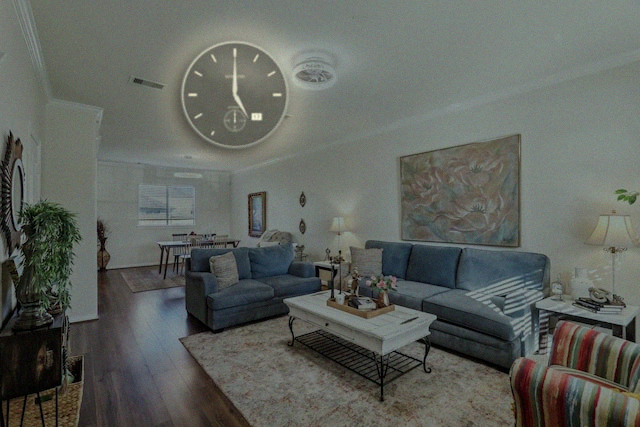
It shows 5.00
